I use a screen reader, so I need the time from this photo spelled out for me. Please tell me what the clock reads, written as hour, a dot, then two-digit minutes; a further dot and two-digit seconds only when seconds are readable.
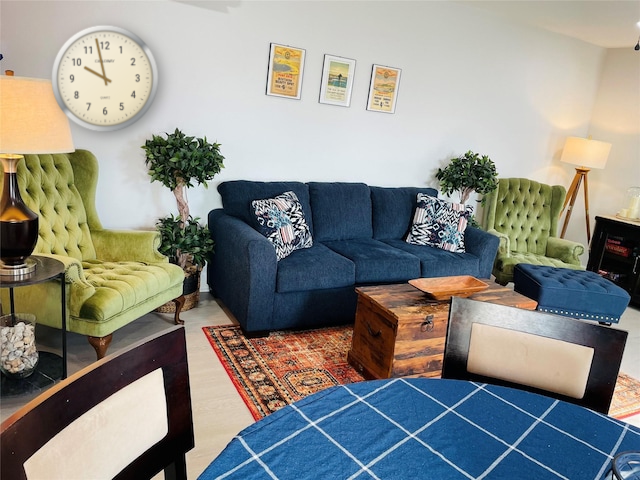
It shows 9.58
